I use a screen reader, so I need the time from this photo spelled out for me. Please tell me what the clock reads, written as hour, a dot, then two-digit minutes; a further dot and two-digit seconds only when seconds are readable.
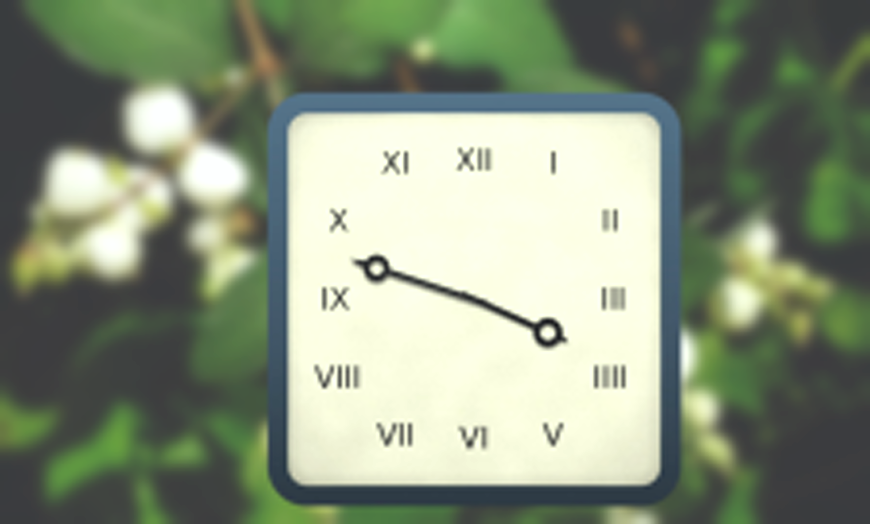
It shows 3.48
